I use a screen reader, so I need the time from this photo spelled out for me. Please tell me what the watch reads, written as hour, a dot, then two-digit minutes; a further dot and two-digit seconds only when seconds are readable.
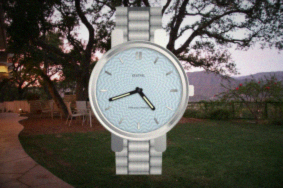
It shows 4.42
